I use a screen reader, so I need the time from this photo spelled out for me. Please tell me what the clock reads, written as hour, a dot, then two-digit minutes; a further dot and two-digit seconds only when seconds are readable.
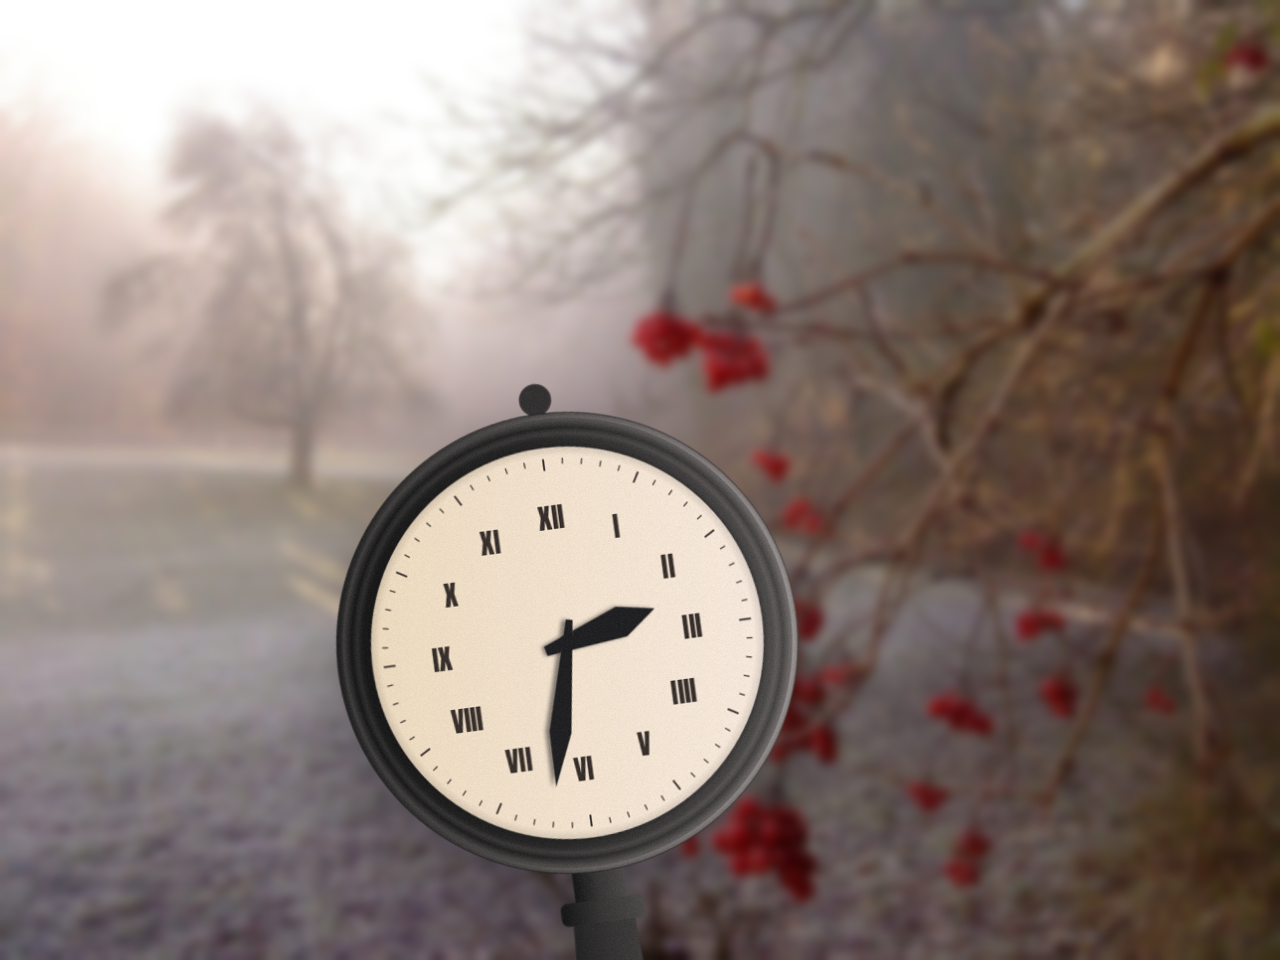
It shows 2.32
